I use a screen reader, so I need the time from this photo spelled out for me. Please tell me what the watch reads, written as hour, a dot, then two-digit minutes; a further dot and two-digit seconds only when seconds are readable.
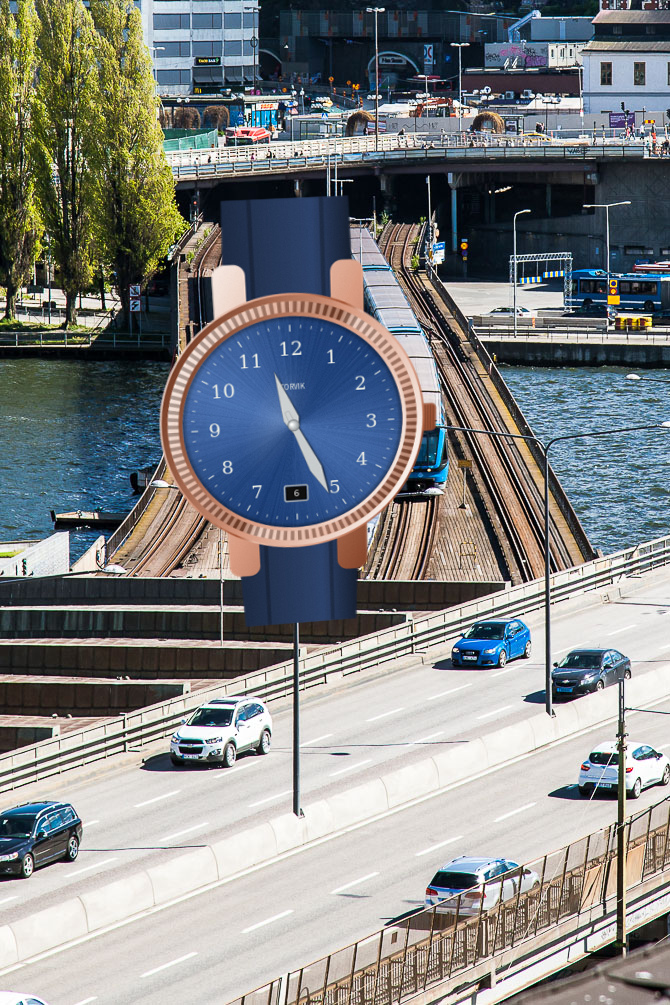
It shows 11.26
